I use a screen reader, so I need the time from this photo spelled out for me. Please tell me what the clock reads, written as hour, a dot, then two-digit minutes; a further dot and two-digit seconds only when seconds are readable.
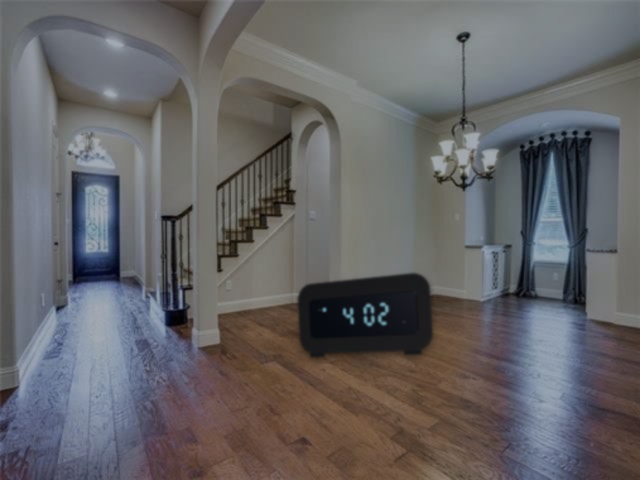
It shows 4.02
